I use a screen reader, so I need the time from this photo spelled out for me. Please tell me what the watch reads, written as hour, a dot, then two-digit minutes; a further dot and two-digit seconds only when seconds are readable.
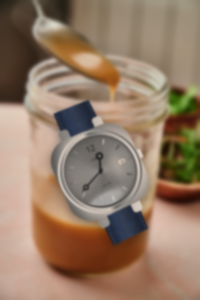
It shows 12.41
